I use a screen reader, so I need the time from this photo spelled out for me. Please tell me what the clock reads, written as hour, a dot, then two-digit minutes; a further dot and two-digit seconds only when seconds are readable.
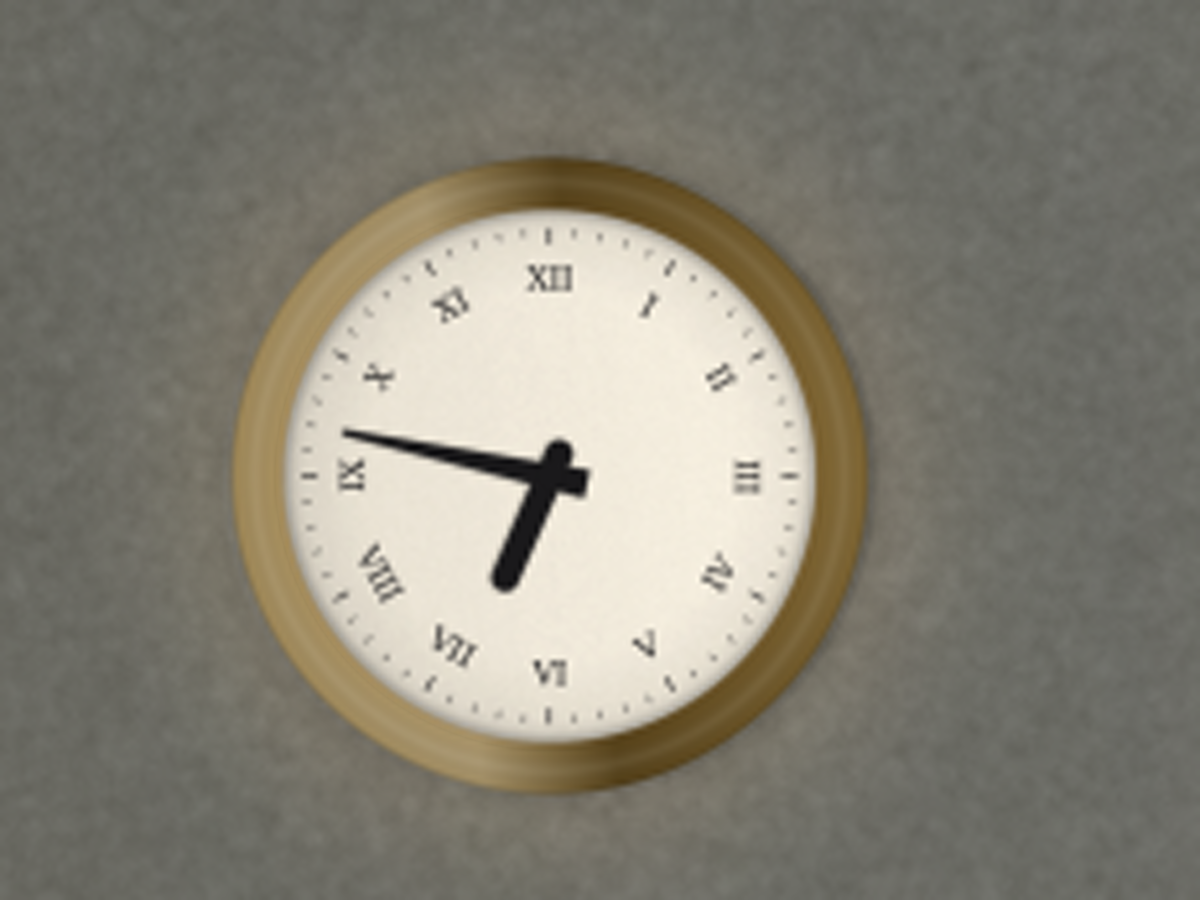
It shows 6.47
